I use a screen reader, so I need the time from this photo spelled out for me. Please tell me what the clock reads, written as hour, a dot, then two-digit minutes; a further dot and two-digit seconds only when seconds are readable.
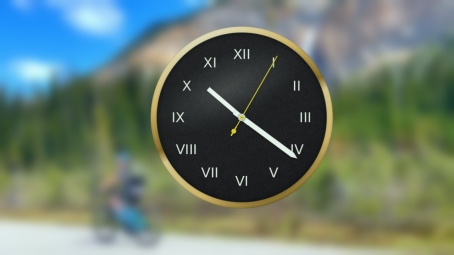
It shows 10.21.05
